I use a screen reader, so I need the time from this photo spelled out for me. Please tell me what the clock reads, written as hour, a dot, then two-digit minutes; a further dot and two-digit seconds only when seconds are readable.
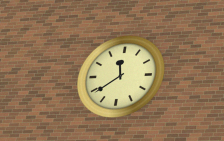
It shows 11.39
